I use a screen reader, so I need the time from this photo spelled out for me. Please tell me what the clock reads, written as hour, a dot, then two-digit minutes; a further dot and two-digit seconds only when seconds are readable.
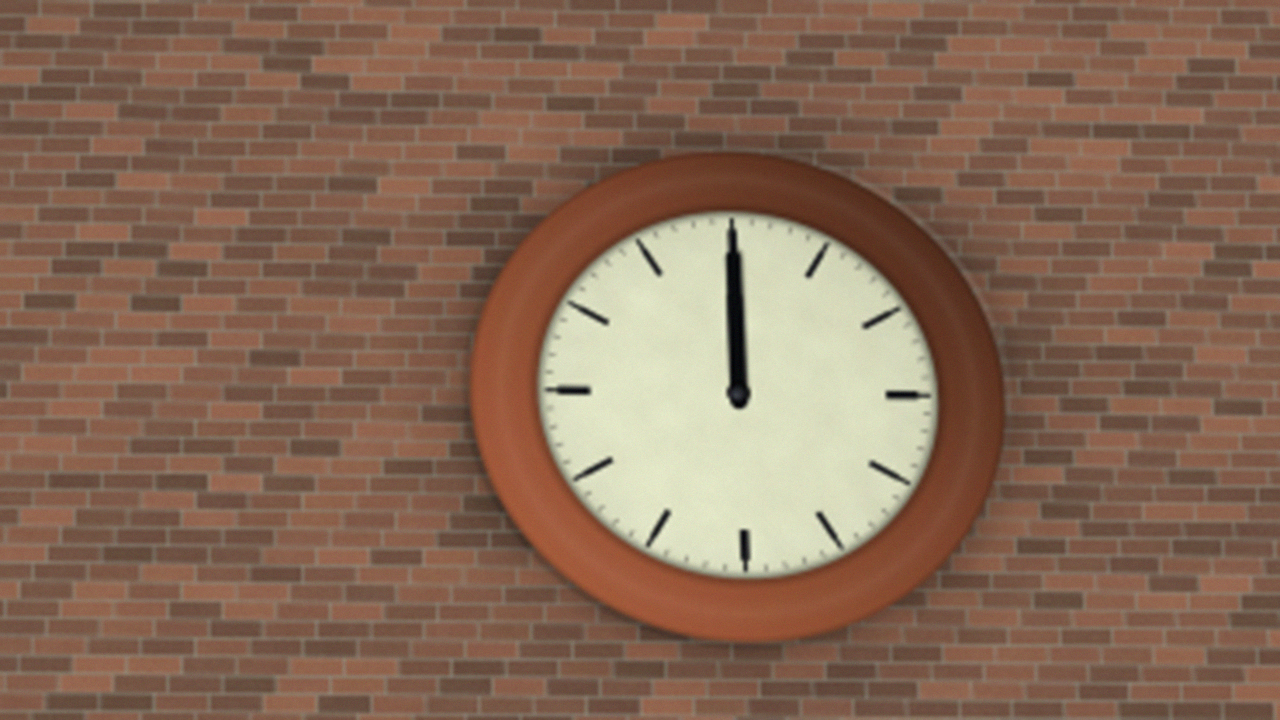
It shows 12.00
